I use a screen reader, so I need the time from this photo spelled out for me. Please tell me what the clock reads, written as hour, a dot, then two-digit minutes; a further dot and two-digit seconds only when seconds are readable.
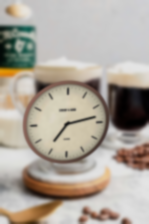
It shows 7.13
